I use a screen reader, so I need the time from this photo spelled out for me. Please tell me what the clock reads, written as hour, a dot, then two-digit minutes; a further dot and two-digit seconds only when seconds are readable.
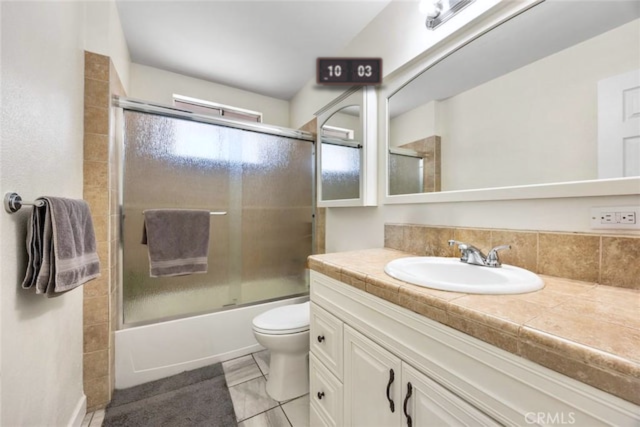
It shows 10.03
